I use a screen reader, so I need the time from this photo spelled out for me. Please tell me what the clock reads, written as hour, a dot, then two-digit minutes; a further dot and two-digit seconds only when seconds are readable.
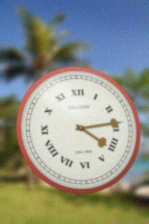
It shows 4.14
